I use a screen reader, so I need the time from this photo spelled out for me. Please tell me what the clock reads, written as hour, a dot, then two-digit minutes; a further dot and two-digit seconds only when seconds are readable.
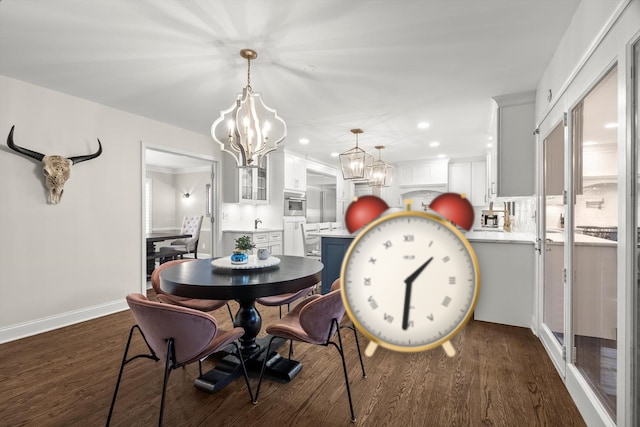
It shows 1.31
